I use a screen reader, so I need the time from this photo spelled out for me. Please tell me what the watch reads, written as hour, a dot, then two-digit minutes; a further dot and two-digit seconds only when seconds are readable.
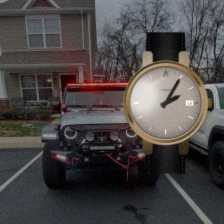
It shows 2.05
